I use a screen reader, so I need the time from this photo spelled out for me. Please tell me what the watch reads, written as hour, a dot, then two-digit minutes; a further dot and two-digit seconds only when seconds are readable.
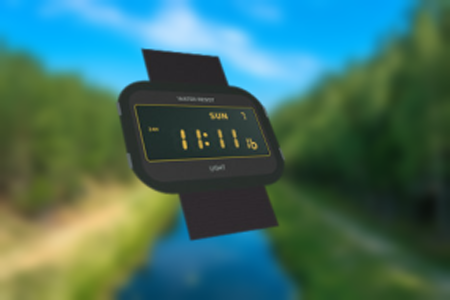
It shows 11.11.16
